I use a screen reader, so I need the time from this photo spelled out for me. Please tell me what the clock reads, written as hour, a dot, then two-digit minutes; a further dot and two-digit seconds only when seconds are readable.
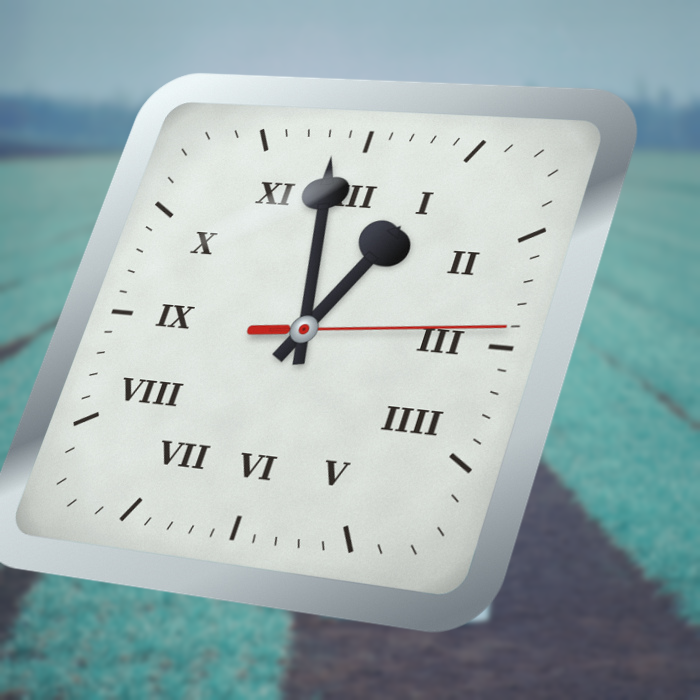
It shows 12.58.14
